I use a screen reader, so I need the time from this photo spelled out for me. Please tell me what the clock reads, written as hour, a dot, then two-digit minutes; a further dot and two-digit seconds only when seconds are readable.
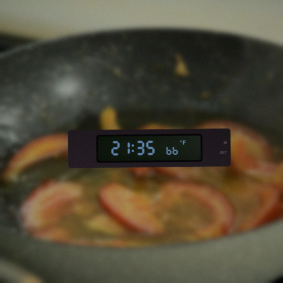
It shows 21.35
